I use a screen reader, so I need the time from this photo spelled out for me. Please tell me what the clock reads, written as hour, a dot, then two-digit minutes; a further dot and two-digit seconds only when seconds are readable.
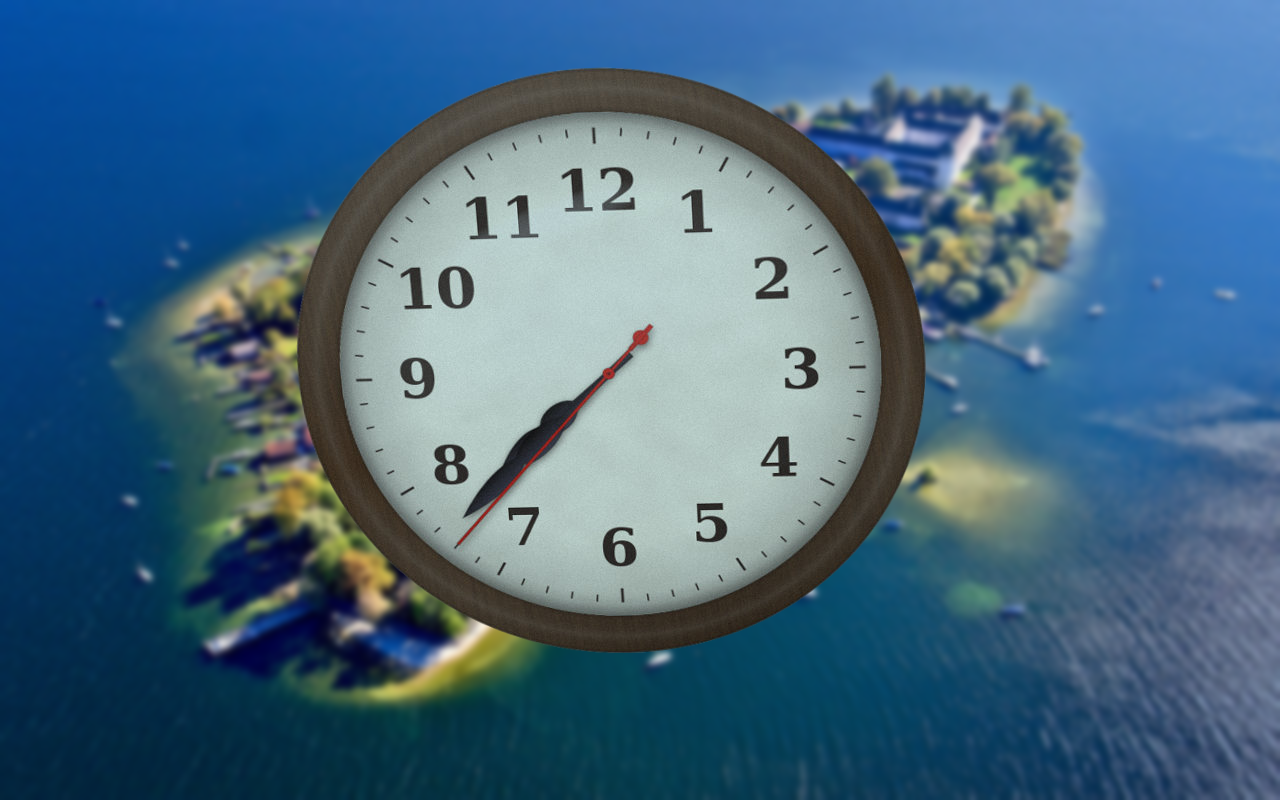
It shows 7.37.37
